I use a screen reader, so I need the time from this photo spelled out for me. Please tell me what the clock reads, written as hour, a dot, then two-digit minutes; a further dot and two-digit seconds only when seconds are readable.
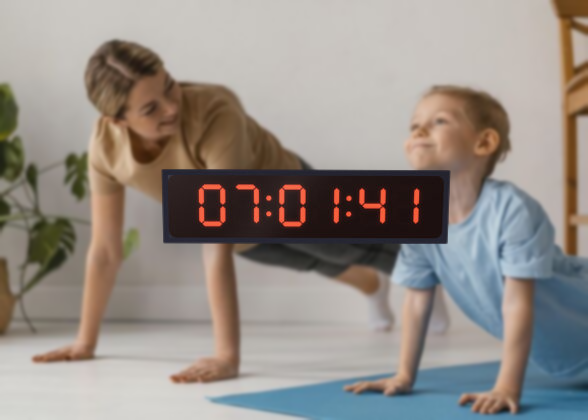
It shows 7.01.41
